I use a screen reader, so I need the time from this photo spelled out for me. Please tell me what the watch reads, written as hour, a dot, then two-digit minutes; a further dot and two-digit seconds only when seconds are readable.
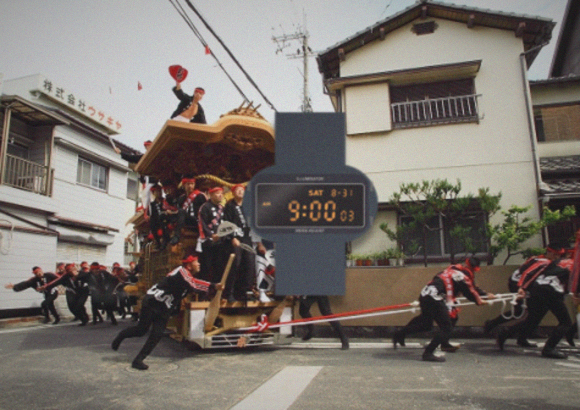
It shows 9.00
